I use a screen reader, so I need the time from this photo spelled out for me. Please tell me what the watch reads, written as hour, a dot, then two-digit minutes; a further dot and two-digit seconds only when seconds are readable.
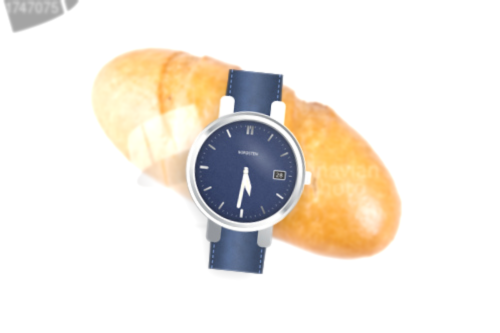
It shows 5.31
